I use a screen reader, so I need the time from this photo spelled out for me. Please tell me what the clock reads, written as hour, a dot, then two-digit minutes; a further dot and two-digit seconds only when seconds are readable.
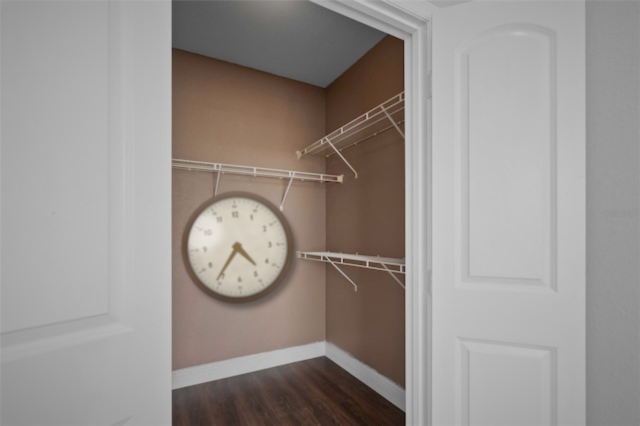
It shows 4.36
